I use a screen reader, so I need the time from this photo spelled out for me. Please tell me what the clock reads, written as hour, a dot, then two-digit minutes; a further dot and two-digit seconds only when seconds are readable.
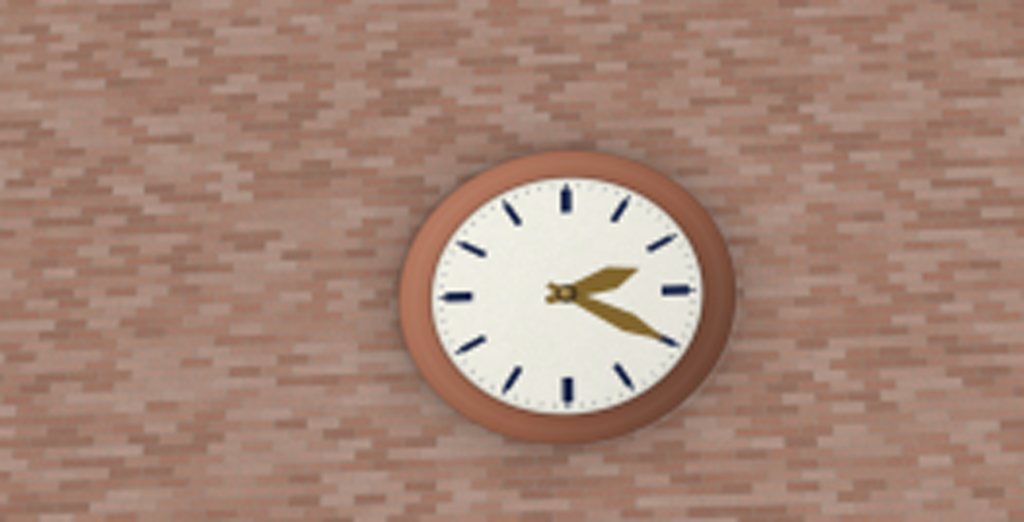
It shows 2.20
